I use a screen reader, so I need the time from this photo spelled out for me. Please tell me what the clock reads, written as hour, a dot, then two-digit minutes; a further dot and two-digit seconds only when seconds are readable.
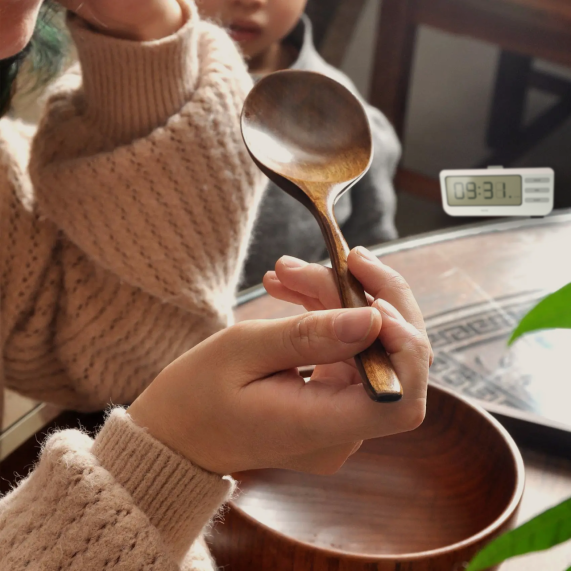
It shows 9.31
